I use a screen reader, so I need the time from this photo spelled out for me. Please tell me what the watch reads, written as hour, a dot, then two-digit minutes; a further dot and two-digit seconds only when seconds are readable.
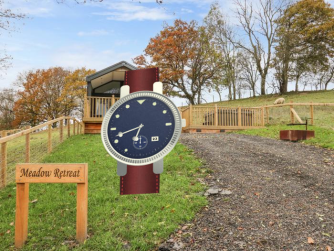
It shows 6.42
